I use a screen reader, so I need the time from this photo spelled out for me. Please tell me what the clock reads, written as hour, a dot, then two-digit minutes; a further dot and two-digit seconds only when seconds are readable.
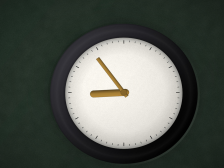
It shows 8.54
